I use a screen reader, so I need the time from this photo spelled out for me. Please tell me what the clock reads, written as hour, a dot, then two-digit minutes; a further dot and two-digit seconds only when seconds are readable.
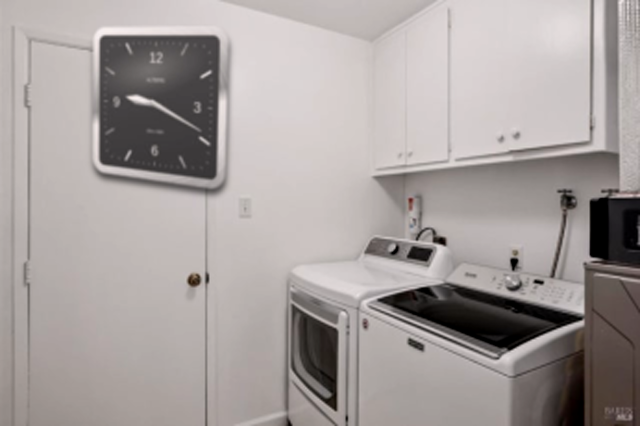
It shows 9.19
